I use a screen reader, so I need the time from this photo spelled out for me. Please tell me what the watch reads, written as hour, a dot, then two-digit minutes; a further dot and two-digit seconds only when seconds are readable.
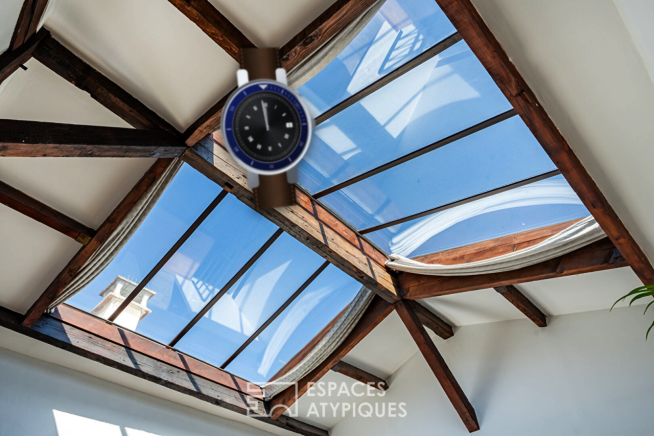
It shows 11.59
